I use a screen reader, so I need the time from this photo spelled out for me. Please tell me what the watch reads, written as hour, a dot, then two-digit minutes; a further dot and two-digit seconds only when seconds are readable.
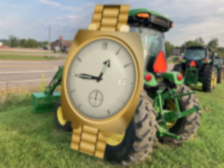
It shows 12.45
